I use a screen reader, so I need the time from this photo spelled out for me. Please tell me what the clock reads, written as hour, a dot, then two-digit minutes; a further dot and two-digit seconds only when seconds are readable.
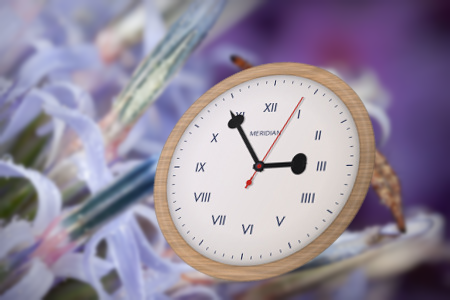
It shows 2.54.04
